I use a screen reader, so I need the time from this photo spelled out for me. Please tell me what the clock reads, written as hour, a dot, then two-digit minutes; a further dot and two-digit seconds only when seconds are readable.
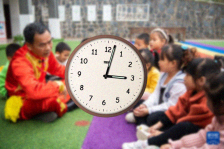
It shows 3.02
